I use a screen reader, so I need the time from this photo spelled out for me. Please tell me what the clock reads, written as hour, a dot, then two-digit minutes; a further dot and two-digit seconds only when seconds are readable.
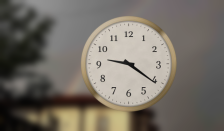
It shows 9.21
